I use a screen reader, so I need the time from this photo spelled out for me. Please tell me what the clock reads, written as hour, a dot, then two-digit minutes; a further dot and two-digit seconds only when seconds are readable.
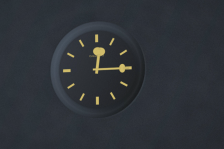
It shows 12.15
